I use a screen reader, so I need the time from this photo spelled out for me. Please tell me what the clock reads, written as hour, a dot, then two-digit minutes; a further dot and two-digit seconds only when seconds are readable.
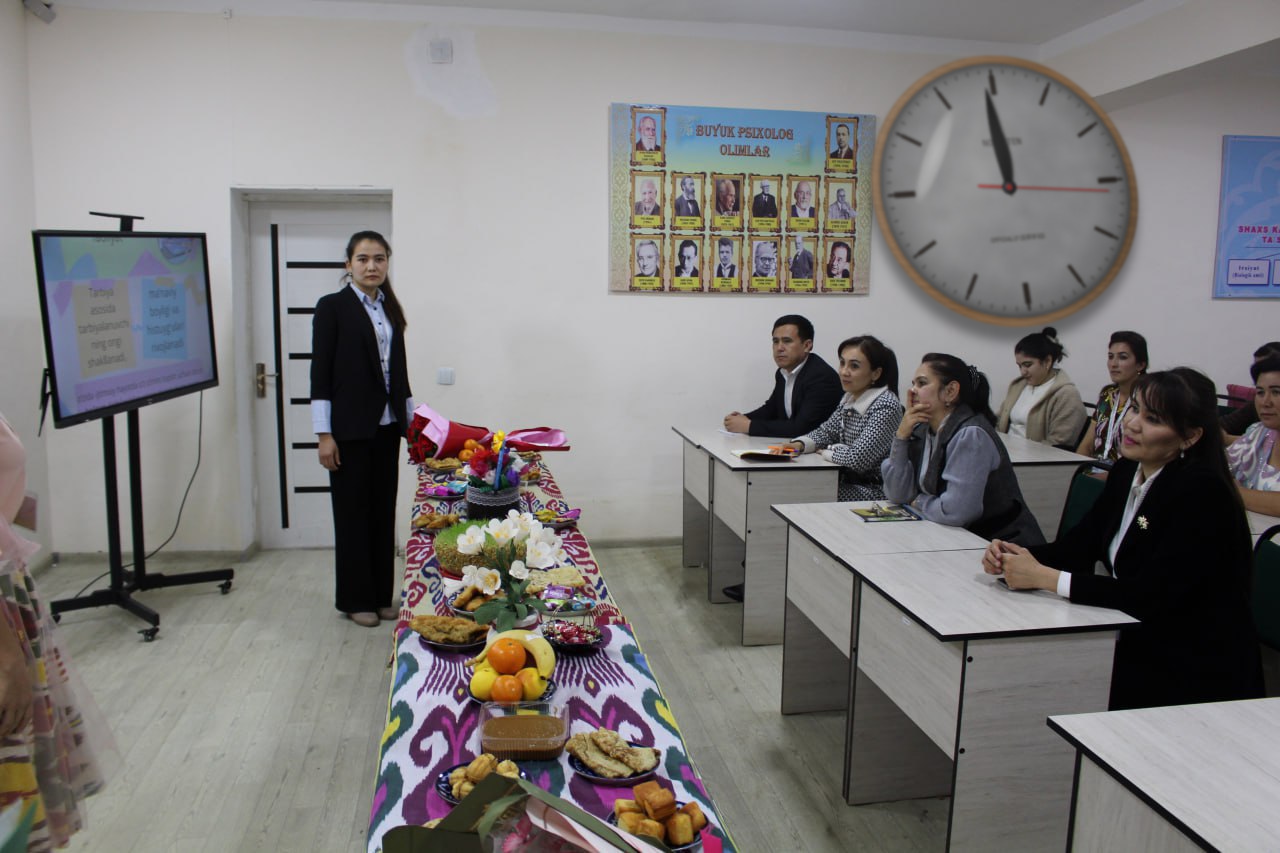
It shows 11.59.16
